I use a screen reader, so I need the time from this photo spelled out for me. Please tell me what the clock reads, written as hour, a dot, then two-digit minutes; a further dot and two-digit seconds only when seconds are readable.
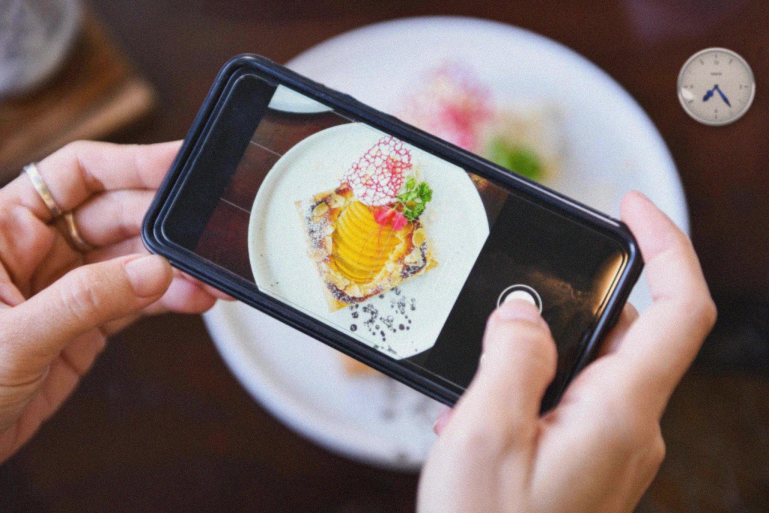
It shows 7.24
